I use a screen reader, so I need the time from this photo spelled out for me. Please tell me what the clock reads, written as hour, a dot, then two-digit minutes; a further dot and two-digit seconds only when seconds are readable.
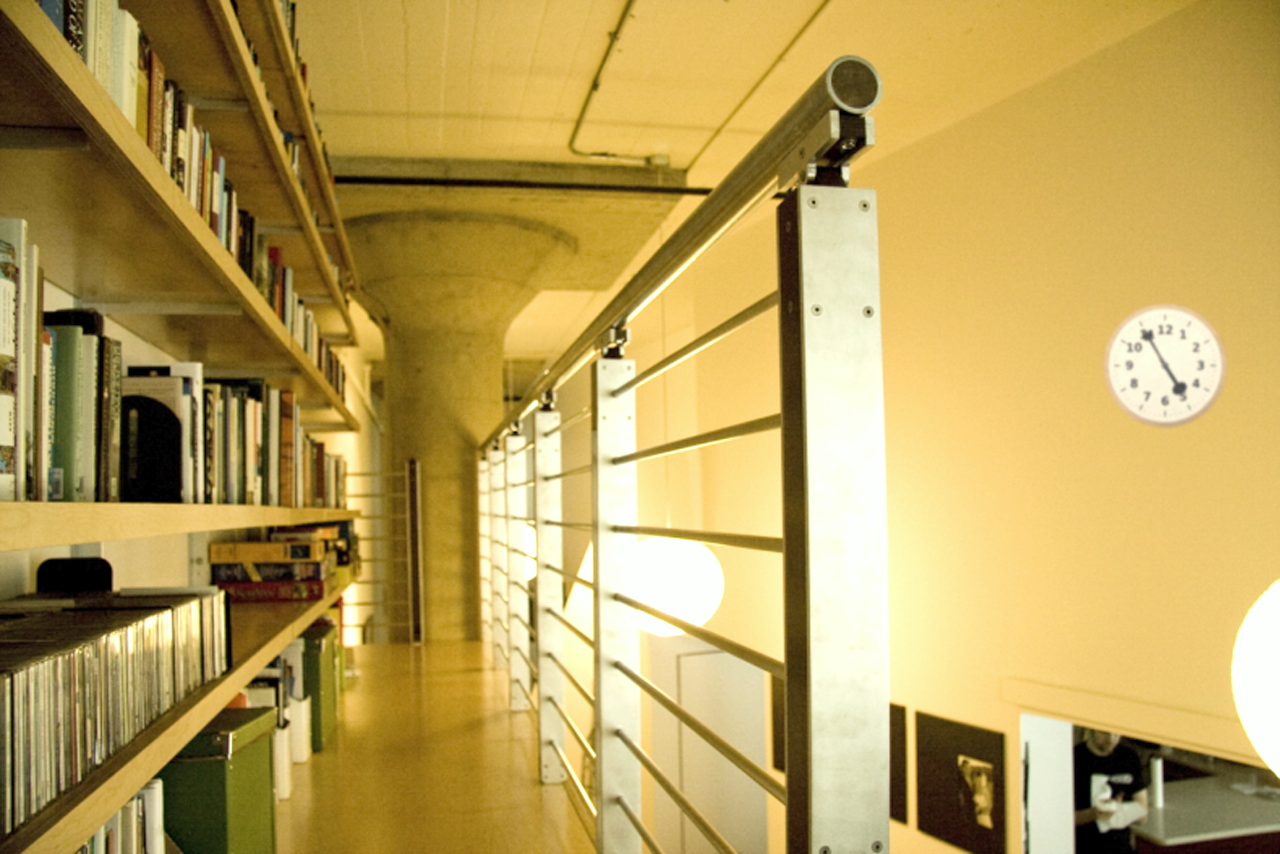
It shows 4.55
